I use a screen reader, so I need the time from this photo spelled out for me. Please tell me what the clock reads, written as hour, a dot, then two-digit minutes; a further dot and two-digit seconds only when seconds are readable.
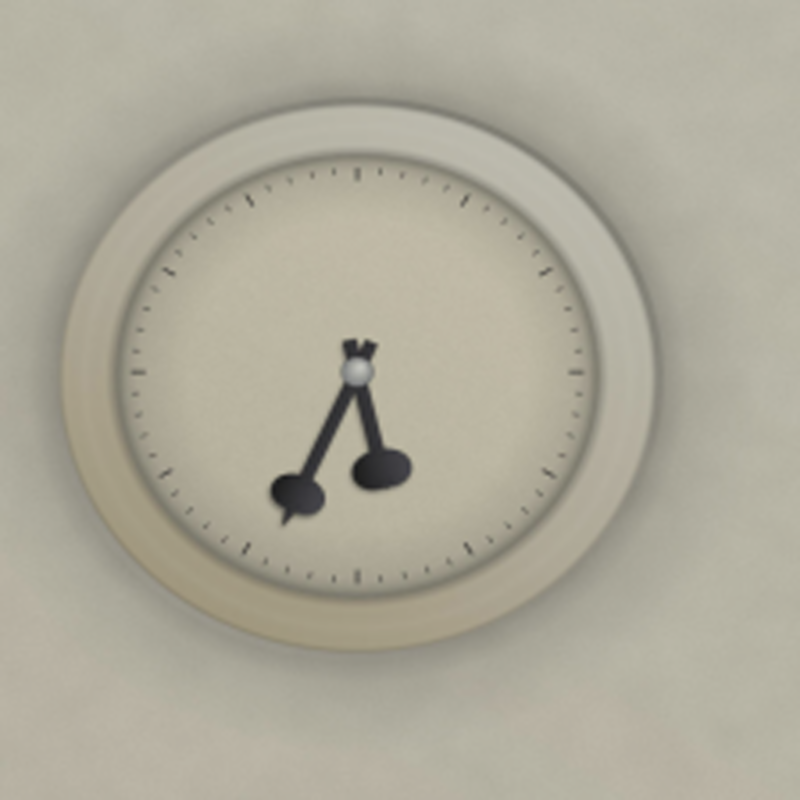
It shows 5.34
